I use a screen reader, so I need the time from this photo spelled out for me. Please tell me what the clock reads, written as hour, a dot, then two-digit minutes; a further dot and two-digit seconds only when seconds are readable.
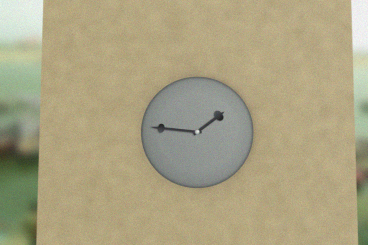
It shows 1.46
